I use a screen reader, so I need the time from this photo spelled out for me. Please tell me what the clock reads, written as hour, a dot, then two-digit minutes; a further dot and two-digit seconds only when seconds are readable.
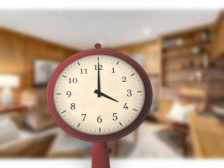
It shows 4.00
